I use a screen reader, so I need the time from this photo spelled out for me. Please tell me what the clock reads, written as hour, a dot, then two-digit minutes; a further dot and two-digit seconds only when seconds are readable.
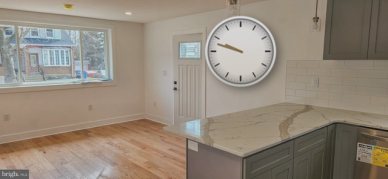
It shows 9.48
